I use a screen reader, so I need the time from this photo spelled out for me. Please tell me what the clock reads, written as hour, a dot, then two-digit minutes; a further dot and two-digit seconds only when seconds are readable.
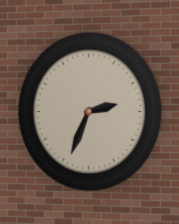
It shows 2.34
